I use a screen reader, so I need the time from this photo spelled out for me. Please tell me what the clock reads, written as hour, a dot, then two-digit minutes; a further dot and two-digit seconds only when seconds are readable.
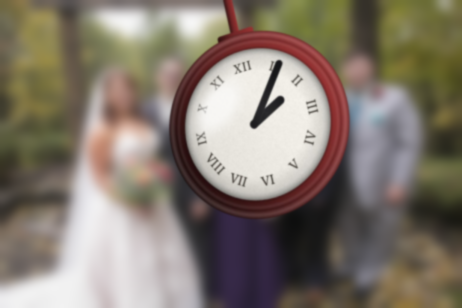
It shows 2.06
